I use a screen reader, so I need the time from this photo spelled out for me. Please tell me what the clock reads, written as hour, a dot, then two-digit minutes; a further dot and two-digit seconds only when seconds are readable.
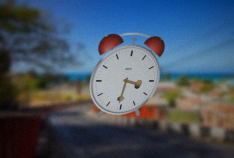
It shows 3.31
